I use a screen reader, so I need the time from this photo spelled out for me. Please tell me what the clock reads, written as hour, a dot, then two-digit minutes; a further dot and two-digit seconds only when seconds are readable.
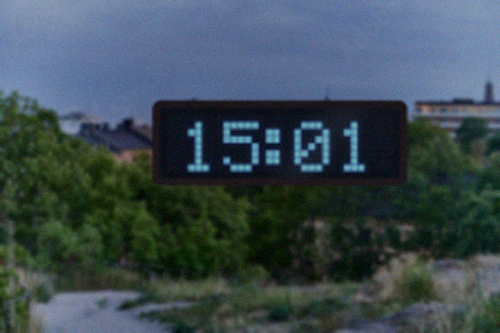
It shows 15.01
